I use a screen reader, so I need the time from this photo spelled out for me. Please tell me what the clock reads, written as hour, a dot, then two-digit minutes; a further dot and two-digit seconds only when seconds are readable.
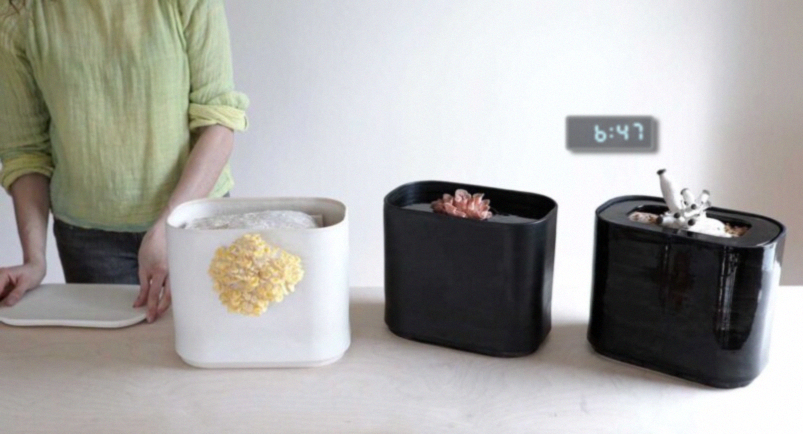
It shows 6.47
